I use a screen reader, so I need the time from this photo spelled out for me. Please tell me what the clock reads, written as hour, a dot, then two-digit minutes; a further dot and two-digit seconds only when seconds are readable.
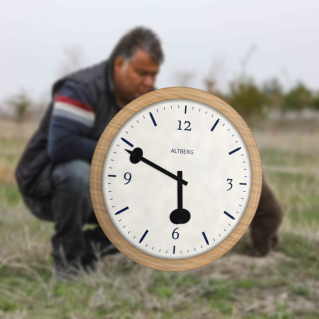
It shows 5.49
